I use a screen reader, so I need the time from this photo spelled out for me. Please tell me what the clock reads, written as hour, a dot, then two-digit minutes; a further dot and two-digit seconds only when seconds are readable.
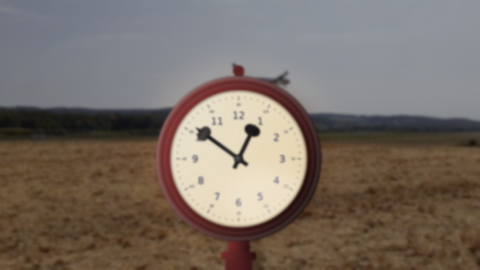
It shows 12.51
